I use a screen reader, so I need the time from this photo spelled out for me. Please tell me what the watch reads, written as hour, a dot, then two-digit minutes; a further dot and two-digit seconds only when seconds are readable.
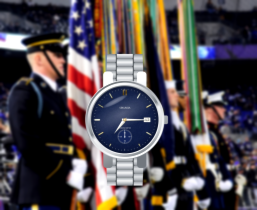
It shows 7.15
